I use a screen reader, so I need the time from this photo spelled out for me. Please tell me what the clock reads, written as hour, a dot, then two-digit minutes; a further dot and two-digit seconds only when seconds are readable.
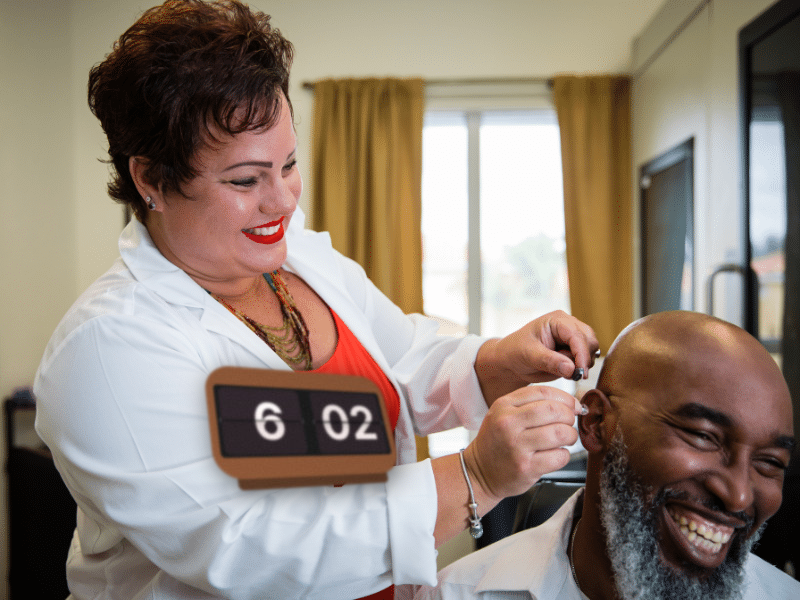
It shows 6.02
